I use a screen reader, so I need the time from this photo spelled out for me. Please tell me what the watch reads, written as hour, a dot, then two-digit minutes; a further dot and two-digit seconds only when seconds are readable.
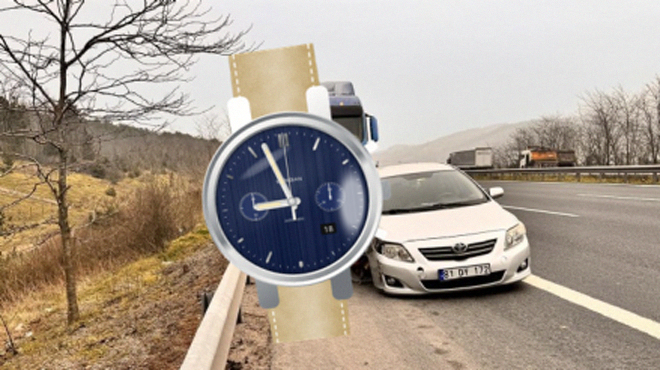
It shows 8.57
